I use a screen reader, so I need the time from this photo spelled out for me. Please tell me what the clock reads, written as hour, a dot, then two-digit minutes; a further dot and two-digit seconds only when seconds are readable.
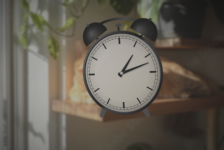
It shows 1.12
